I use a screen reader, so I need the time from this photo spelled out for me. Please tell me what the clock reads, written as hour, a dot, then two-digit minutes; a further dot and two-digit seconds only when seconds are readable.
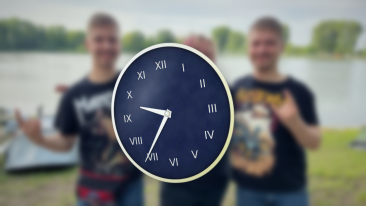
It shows 9.36
